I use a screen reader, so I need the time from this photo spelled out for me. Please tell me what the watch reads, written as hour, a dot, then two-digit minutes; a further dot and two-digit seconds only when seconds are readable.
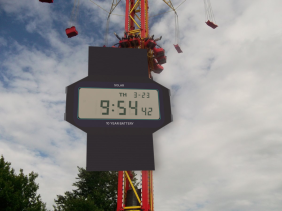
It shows 9.54.42
